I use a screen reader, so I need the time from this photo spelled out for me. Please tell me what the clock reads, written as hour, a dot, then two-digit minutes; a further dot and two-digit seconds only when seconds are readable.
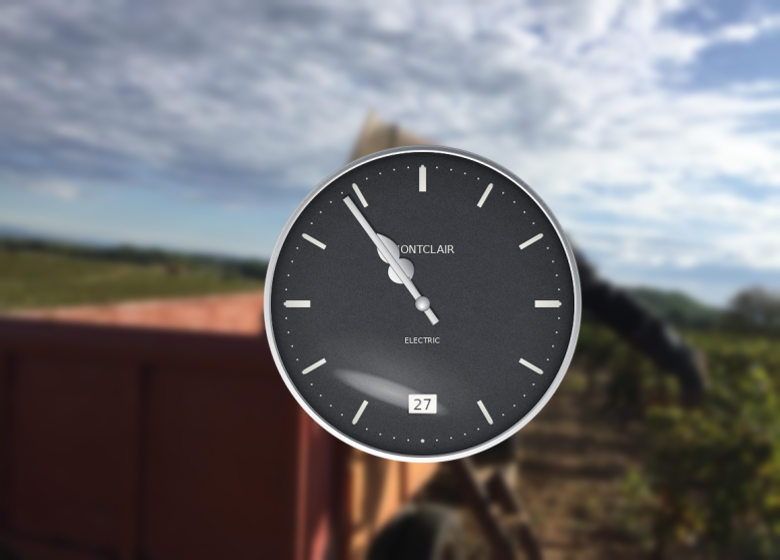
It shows 10.54
